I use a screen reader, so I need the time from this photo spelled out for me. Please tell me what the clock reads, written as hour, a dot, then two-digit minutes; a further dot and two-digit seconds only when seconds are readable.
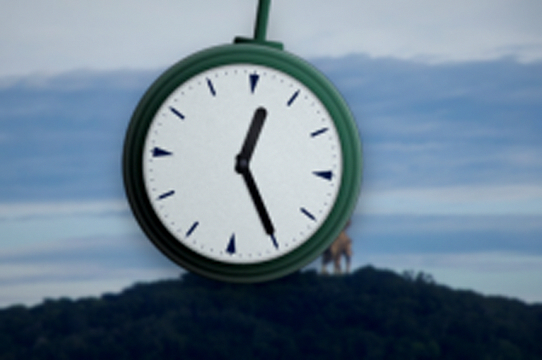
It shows 12.25
